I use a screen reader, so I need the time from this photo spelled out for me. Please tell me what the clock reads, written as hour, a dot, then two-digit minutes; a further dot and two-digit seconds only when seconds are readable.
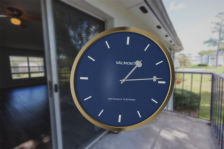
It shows 1.14
